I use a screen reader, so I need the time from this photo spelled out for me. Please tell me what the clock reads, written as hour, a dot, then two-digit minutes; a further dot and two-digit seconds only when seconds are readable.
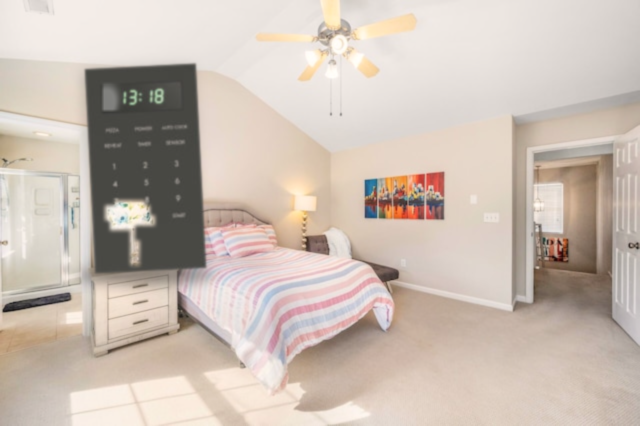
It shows 13.18
